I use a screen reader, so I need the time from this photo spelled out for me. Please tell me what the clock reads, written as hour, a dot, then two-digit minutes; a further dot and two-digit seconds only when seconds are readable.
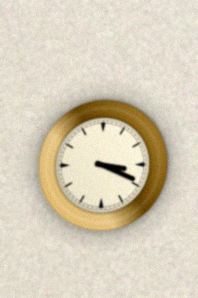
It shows 3.19
